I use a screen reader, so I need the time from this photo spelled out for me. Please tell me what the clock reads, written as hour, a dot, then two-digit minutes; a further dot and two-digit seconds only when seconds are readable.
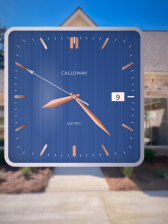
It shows 8.22.50
